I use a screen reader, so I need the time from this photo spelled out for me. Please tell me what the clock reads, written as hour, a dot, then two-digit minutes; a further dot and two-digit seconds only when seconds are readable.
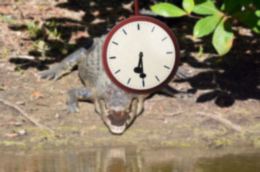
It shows 6.30
